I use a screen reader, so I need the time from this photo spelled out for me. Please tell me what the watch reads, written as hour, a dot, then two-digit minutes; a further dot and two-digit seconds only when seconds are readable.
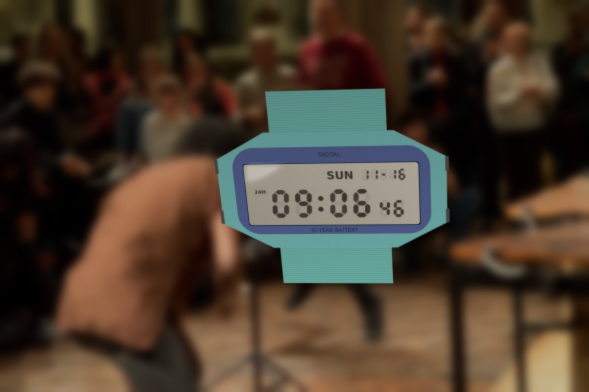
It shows 9.06.46
